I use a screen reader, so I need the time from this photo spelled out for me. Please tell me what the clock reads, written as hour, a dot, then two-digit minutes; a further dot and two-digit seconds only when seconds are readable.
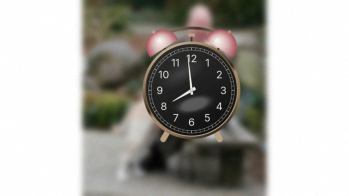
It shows 7.59
